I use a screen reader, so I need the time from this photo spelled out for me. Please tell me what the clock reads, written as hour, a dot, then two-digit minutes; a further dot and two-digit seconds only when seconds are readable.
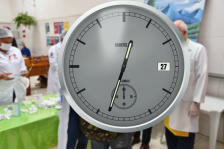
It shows 12.33
